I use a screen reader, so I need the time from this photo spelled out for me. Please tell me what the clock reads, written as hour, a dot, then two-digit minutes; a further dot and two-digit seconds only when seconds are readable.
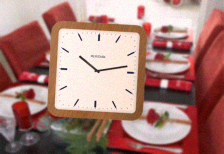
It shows 10.13
